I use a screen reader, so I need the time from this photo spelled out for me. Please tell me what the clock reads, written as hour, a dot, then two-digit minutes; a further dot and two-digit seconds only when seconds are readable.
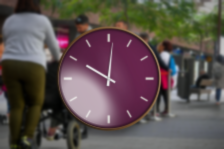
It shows 10.01
